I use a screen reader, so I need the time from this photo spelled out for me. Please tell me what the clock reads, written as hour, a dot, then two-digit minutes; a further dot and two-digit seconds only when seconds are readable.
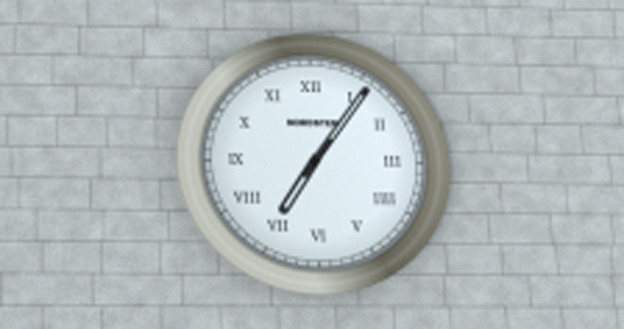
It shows 7.06
